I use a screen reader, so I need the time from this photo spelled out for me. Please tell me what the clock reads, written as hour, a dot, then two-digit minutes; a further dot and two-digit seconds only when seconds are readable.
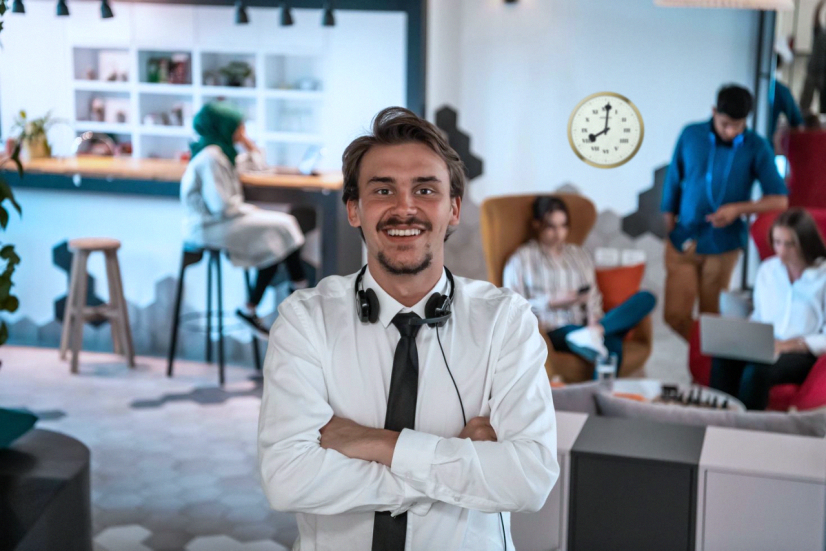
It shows 8.01
